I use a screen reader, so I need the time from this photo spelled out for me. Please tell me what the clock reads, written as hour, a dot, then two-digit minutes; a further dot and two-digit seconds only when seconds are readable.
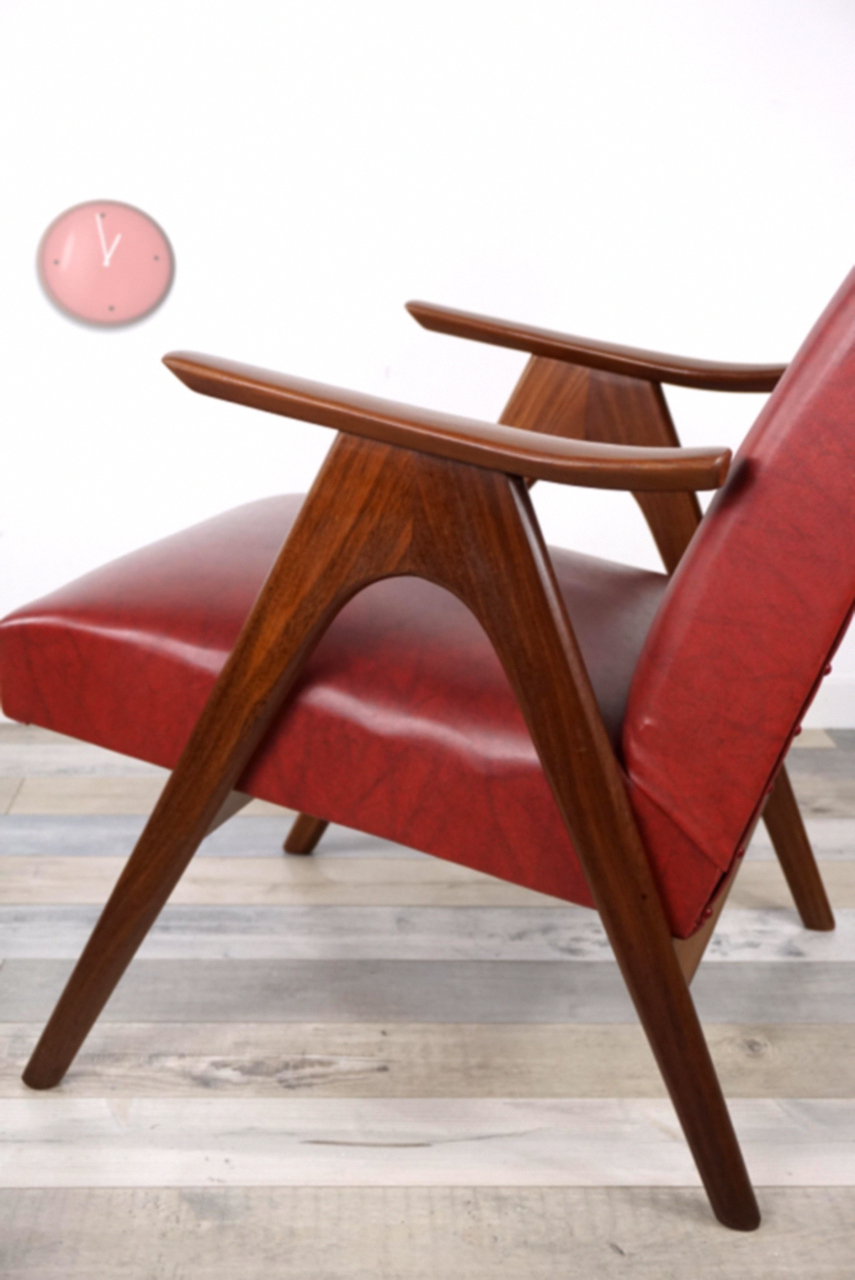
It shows 12.59
